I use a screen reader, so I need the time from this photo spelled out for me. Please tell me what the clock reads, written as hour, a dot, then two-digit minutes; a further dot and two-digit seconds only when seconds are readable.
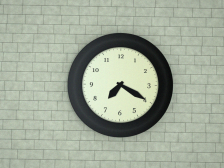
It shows 7.20
